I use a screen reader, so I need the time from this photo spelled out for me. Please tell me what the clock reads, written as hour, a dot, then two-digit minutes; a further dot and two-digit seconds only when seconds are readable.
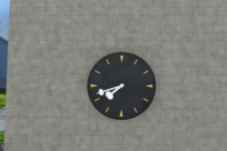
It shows 7.42
